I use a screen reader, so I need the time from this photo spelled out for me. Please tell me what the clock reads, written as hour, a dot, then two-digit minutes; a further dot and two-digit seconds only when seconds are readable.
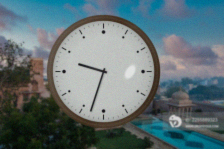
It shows 9.33
